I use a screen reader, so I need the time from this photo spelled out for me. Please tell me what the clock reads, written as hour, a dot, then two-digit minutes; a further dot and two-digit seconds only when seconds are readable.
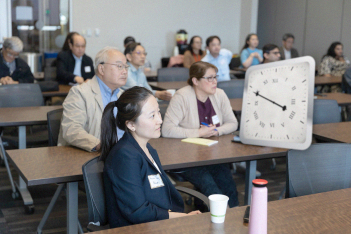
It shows 3.49
